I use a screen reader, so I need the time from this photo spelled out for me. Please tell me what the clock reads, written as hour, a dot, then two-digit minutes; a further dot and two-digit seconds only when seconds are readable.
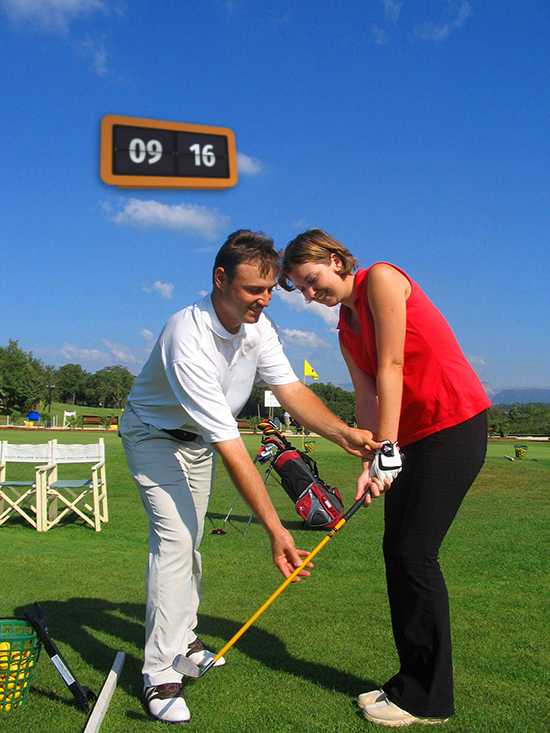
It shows 9.16
